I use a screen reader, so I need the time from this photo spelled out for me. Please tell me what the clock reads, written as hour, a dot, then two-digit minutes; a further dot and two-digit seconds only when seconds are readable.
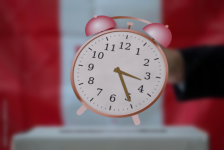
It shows 3.25
